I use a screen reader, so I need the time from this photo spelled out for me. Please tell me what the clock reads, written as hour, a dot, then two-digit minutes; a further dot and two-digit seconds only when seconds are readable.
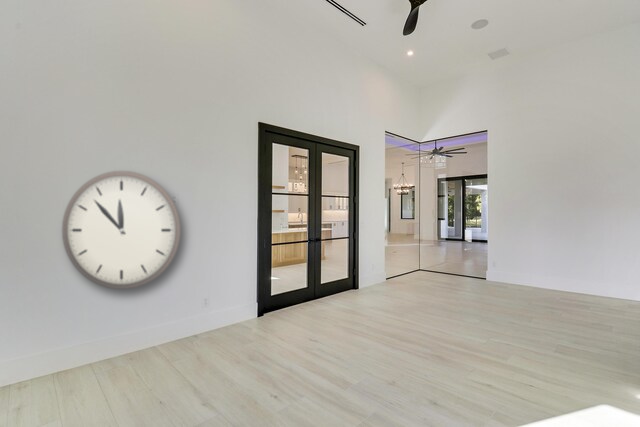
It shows 11.53
